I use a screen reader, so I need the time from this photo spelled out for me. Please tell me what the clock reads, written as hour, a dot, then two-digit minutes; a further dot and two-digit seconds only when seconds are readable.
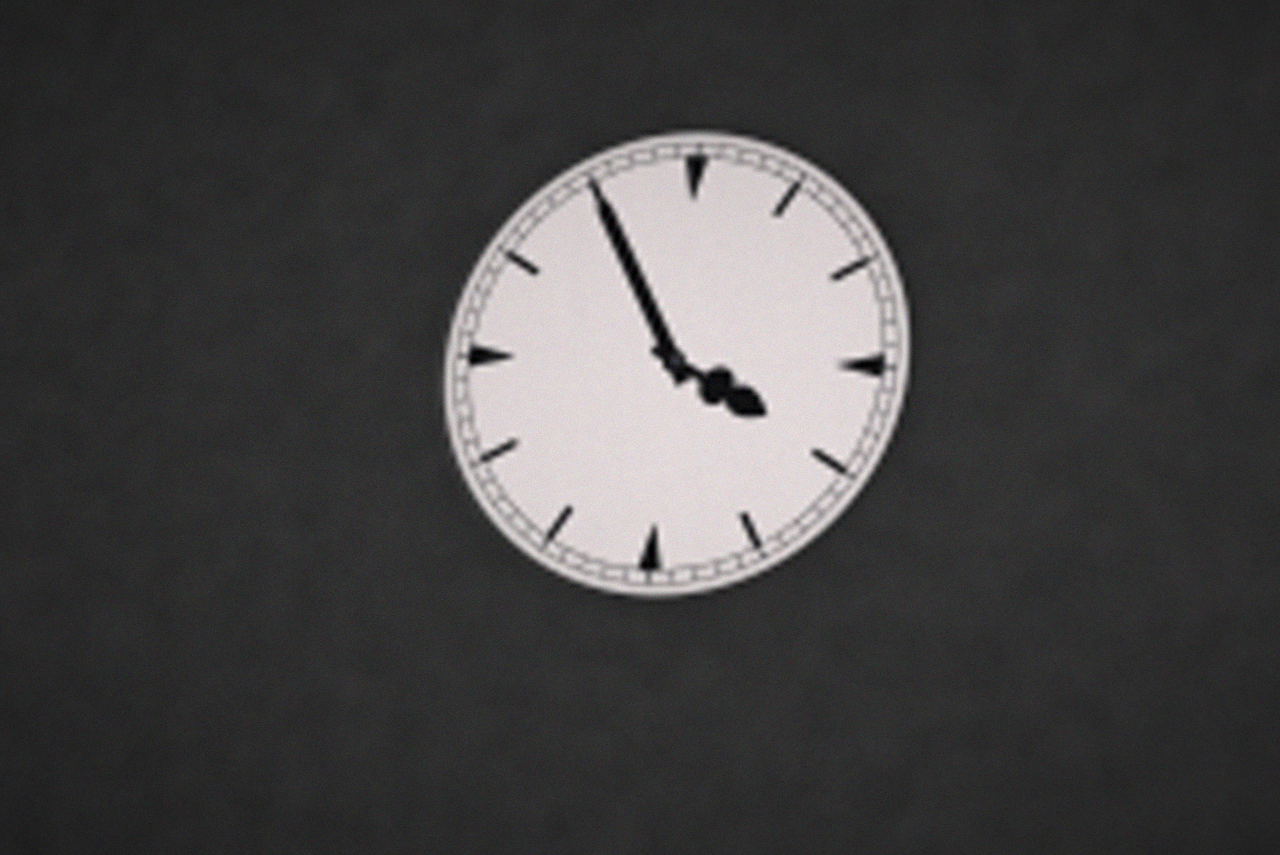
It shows 3.55
